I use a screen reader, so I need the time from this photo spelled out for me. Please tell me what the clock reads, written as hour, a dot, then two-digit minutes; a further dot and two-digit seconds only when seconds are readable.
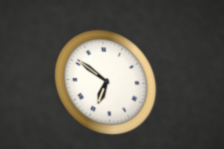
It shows 6.51
